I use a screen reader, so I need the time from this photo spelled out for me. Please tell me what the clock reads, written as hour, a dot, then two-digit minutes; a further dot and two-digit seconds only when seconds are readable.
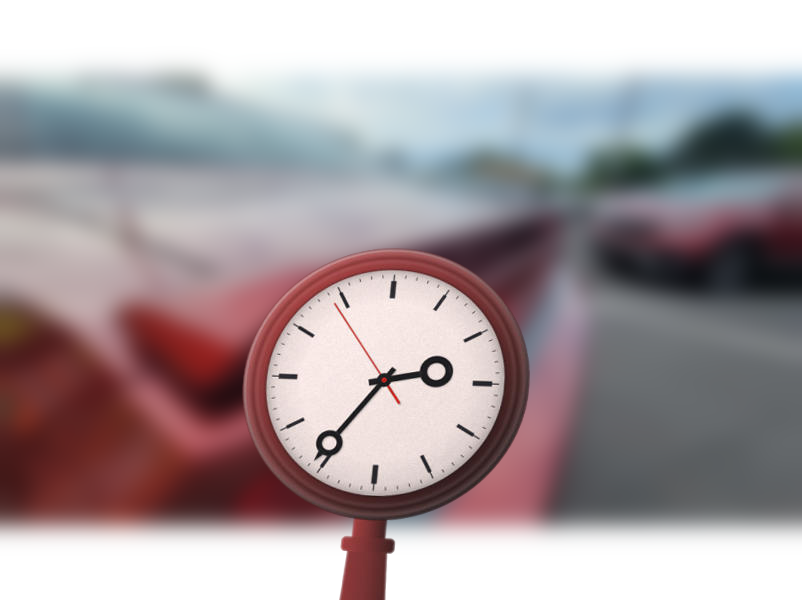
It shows 2.35.54
